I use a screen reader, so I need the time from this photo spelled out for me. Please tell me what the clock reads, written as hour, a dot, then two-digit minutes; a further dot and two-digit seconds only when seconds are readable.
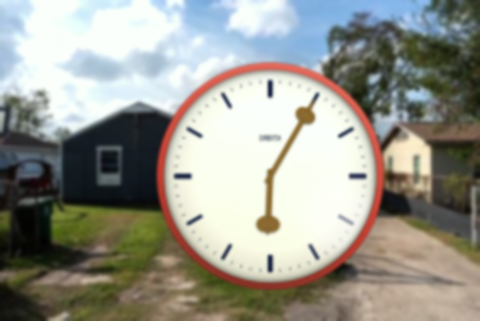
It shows 6.05
